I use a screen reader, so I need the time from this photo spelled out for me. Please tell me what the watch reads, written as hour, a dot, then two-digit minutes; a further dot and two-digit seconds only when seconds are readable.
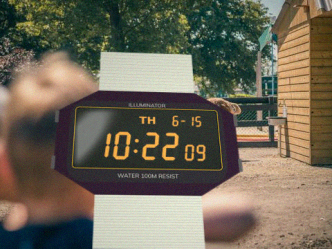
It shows 10.22.09
